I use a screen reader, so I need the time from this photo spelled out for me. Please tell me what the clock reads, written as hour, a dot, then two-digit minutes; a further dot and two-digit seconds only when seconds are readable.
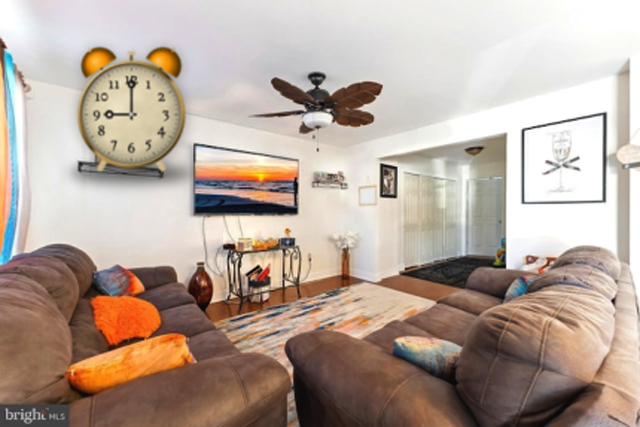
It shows 9.00
